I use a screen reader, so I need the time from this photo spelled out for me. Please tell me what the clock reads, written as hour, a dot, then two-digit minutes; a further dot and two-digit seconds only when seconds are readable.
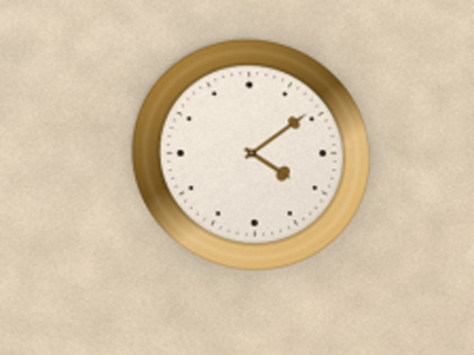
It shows 4.09
